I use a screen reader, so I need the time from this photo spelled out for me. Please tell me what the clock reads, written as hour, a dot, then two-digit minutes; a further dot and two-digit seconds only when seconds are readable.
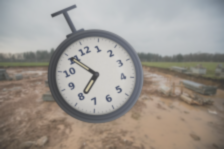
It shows 7.55
